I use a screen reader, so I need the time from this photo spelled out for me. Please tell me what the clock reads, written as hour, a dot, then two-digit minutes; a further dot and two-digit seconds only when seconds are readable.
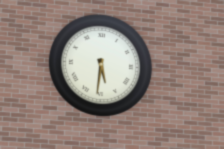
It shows 5.31
